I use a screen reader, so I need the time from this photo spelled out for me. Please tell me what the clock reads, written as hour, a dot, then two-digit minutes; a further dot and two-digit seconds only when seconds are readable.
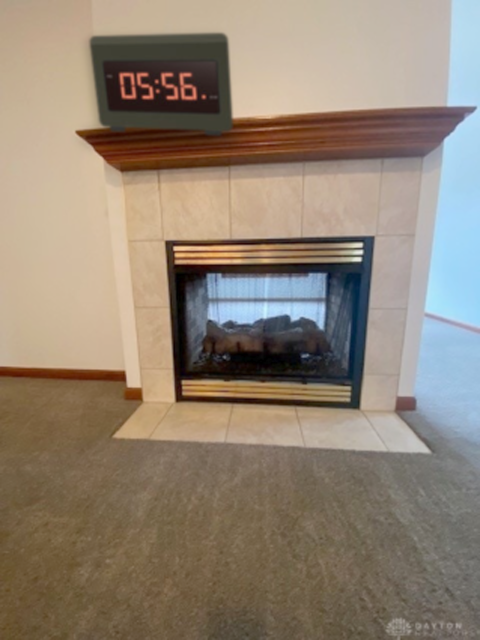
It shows 5.56
